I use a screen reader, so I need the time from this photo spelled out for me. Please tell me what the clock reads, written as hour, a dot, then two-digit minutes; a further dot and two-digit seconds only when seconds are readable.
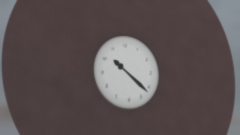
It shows 10.22
